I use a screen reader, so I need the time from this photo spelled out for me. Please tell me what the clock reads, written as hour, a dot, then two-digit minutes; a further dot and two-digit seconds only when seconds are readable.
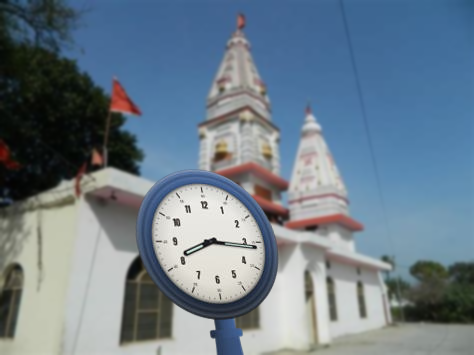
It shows 8.16
